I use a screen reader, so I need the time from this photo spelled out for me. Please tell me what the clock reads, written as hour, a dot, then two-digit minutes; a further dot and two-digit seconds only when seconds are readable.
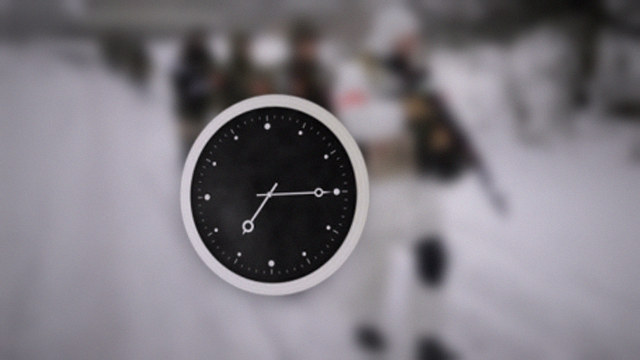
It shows 7.15
